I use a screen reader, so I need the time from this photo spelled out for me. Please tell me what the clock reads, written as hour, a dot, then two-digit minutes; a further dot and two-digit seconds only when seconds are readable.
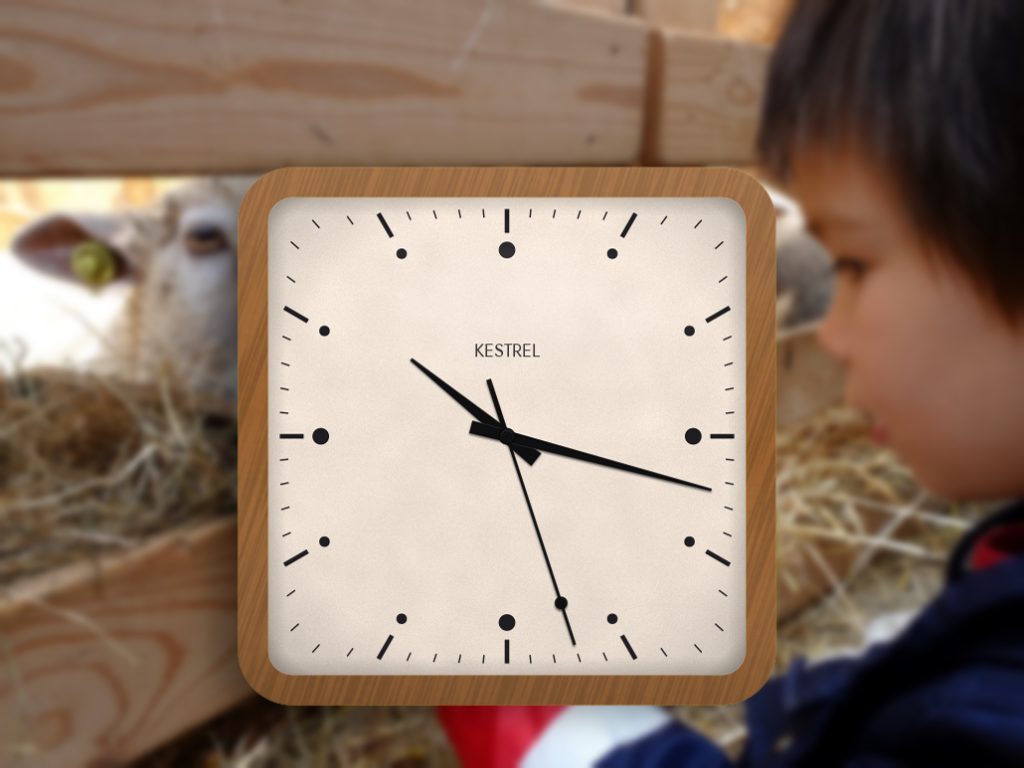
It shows 10.17.27
